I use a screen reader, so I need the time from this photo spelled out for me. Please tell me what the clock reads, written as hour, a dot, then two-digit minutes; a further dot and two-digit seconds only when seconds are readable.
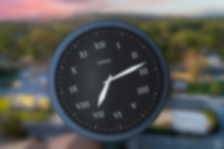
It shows 7.13
